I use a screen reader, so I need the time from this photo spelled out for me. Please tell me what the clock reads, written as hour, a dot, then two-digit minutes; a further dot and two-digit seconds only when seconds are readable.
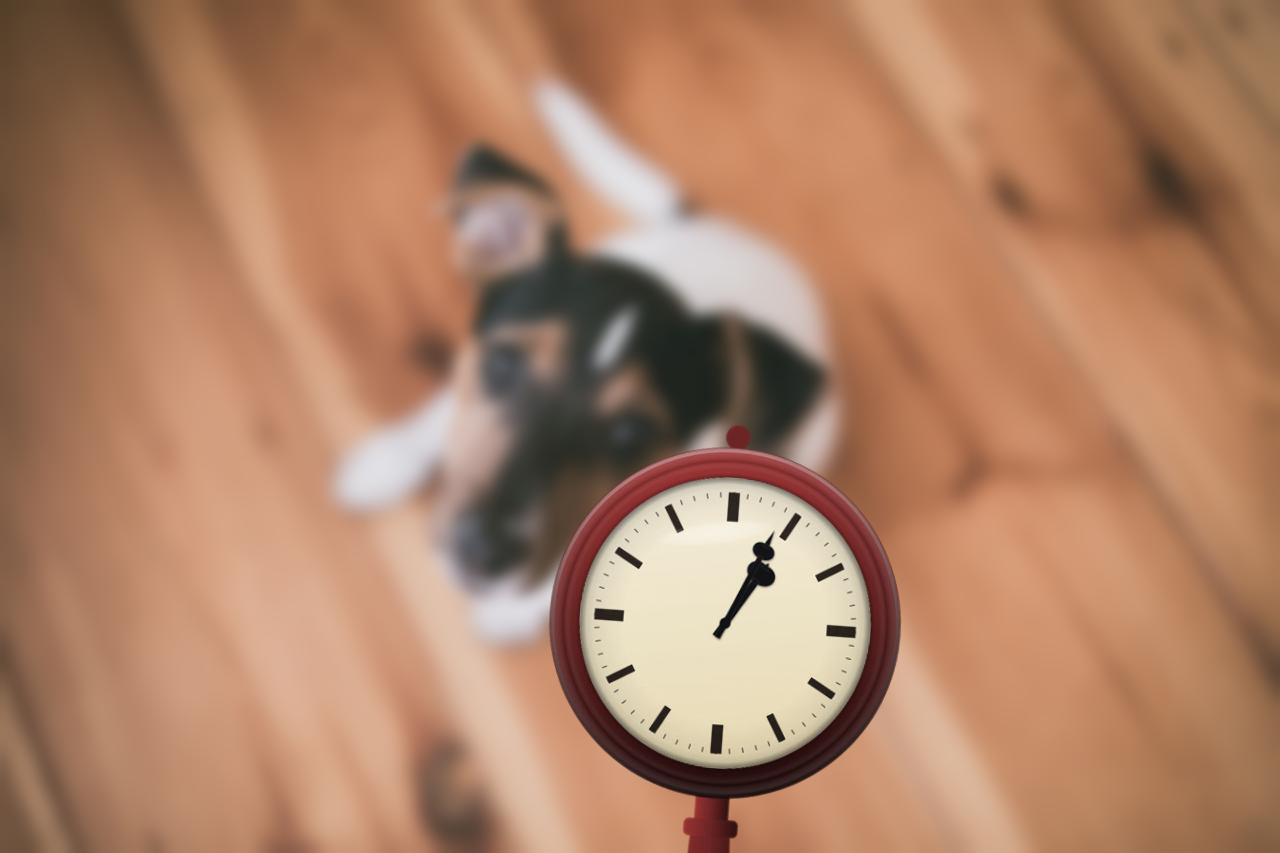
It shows 1.04
